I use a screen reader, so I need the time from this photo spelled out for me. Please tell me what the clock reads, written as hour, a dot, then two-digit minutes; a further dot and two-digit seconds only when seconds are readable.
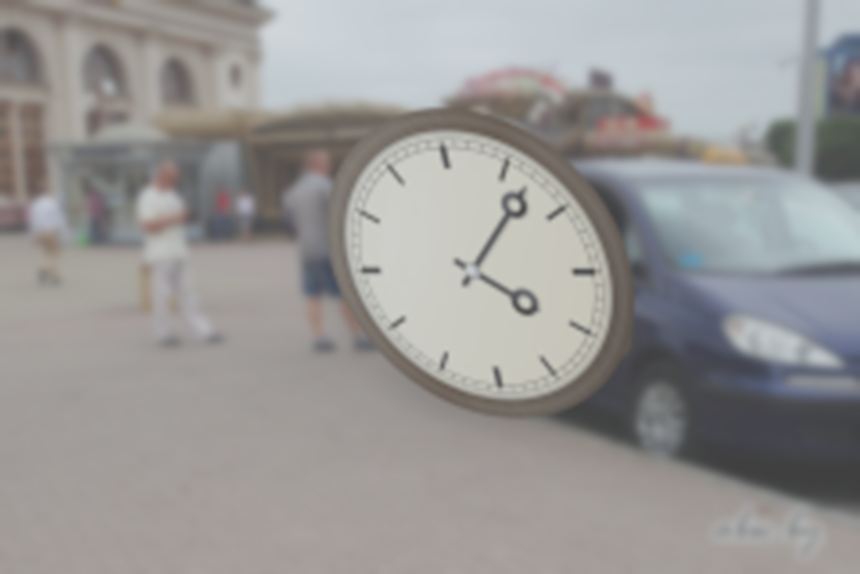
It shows 4.07
